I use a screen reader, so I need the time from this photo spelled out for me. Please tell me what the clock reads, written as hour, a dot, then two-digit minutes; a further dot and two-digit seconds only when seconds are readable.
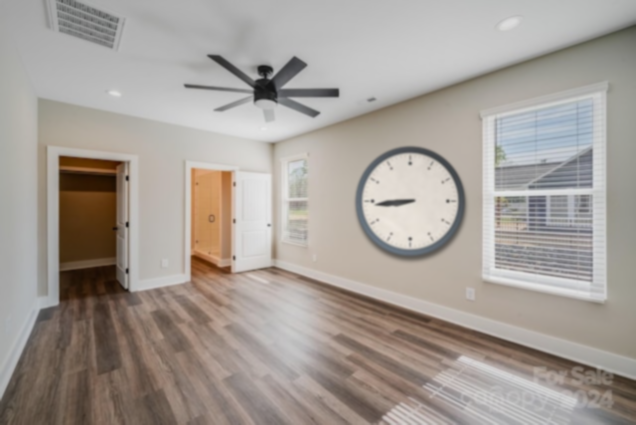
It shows 8.44
